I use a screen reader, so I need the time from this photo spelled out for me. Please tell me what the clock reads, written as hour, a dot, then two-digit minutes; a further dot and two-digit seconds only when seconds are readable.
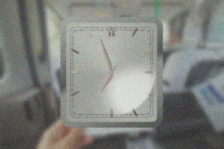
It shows 6.57
